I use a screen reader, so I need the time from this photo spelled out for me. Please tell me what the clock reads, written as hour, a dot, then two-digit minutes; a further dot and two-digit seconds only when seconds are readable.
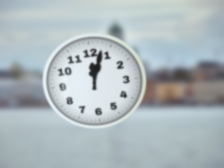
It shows 12.03
